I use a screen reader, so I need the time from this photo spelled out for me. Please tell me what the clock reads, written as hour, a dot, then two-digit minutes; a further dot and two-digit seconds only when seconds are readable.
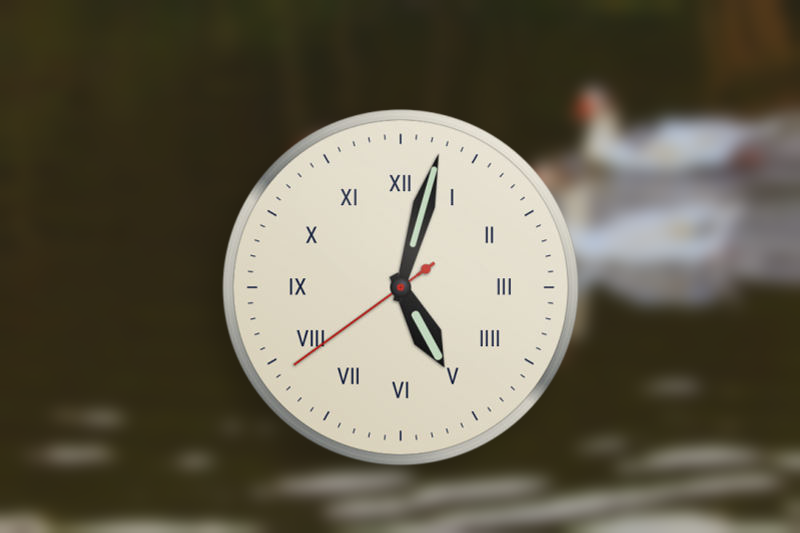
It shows 5.02.39
